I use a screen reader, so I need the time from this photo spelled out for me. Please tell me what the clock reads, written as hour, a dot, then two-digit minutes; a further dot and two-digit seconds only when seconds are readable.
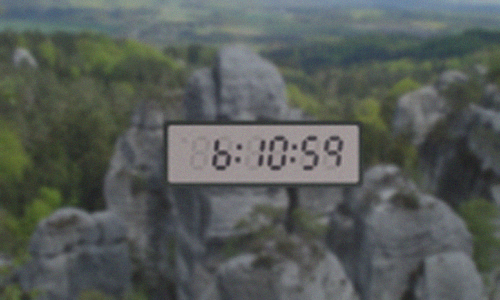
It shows 6.10.59
